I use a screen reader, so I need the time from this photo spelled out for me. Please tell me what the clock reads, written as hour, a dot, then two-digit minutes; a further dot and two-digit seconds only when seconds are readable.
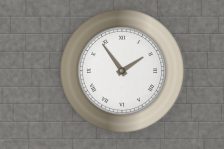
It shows 1.54
